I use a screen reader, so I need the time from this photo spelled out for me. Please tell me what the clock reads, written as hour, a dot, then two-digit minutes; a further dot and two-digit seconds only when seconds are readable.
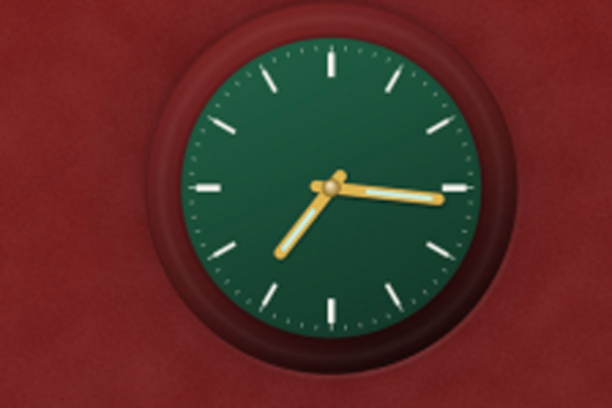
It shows 7.16
